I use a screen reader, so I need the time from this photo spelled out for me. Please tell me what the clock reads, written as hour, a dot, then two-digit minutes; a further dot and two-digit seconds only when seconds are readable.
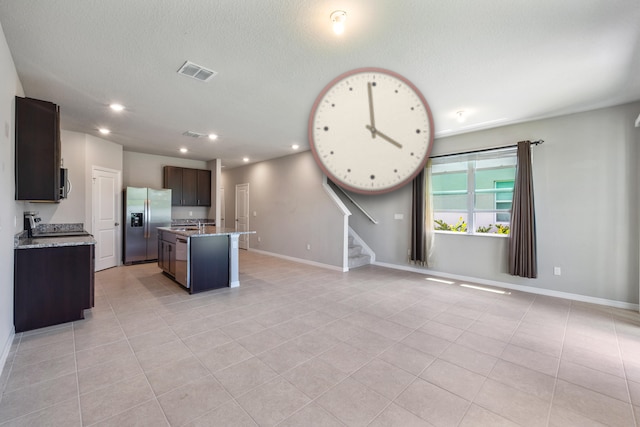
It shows 3.59
